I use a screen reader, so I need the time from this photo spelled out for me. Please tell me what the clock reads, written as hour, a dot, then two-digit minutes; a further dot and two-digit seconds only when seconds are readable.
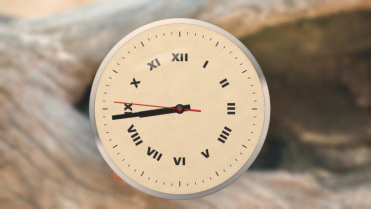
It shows 8.43.46
